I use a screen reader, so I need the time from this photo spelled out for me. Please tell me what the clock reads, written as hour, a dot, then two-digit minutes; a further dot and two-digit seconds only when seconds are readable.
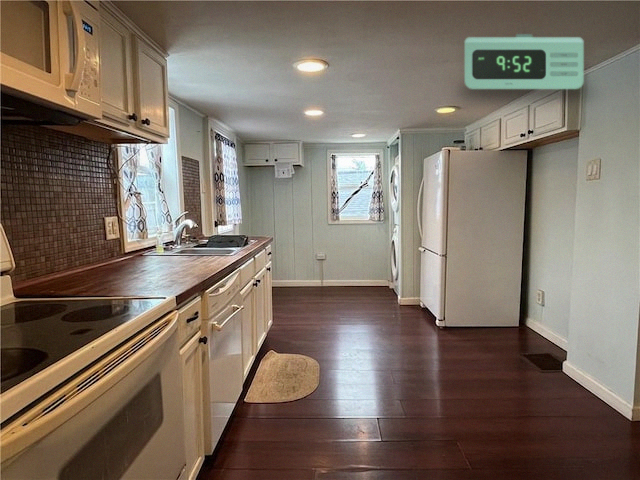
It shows 9.52
